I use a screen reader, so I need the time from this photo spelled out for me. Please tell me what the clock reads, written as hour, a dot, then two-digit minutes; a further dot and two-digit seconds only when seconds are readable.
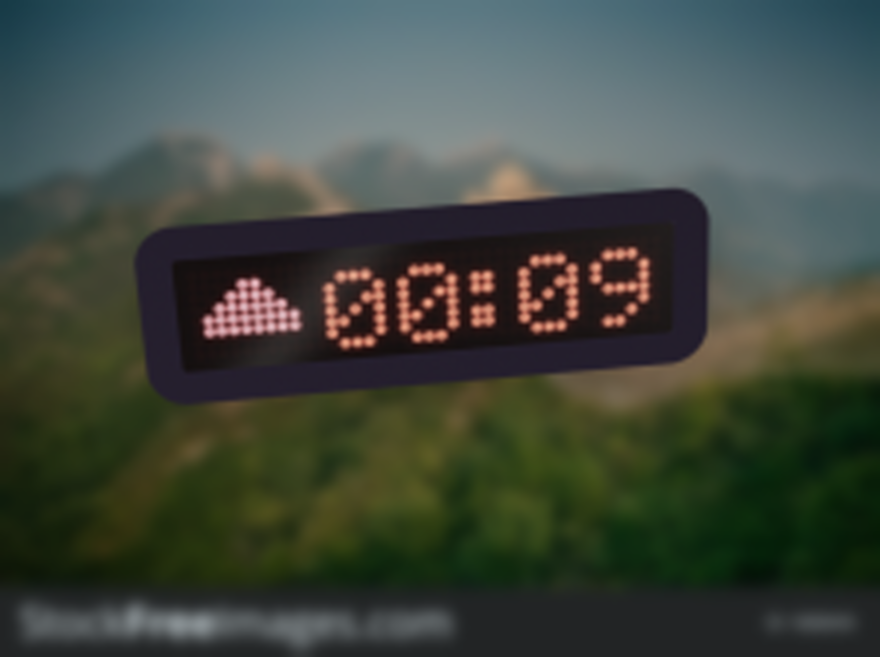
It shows 0.09
